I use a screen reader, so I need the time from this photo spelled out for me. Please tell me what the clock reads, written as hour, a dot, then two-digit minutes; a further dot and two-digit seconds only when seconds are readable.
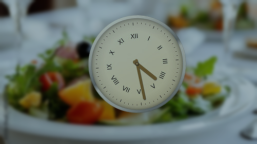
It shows 4.29
